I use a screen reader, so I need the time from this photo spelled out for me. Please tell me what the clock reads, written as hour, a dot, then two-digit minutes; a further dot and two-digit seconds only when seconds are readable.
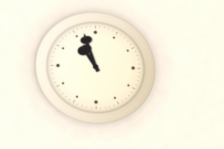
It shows 10.57
